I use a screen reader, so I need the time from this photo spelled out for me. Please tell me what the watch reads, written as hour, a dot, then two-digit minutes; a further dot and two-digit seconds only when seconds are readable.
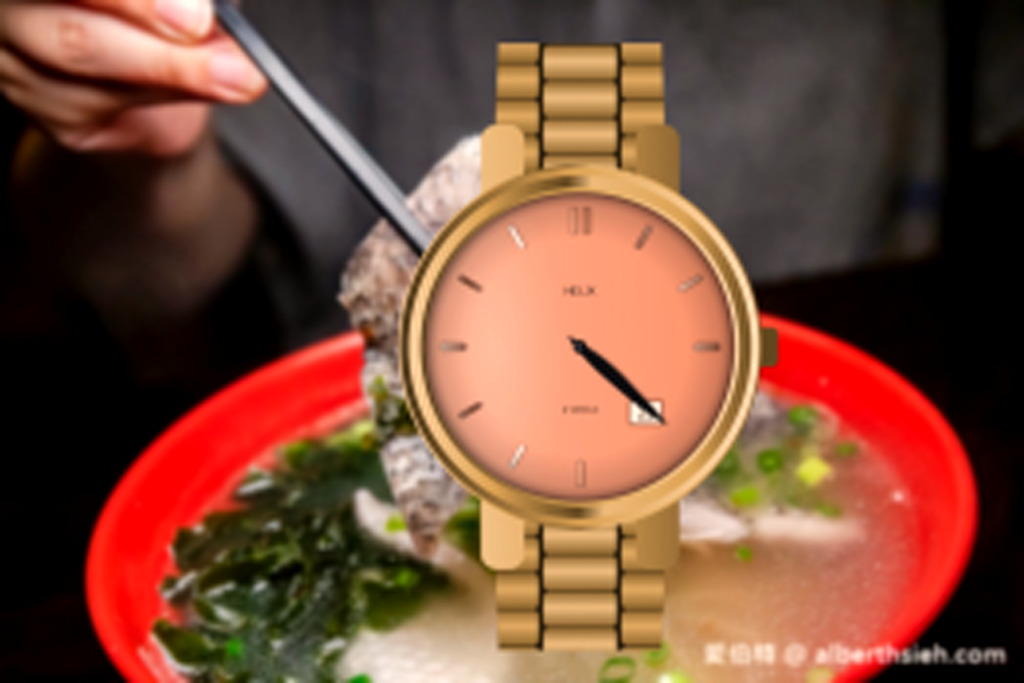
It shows 4.22
